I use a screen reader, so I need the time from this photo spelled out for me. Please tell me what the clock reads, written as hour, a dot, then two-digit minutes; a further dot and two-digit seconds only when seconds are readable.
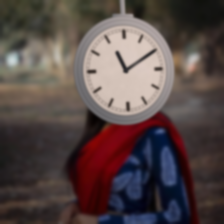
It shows 11.10
